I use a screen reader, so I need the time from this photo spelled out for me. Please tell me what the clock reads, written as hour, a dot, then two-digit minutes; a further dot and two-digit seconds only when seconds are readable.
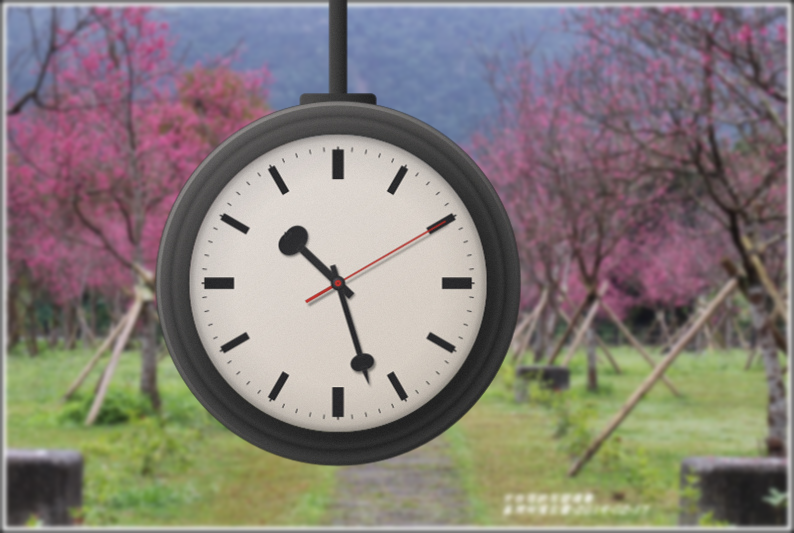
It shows 10.27.10
